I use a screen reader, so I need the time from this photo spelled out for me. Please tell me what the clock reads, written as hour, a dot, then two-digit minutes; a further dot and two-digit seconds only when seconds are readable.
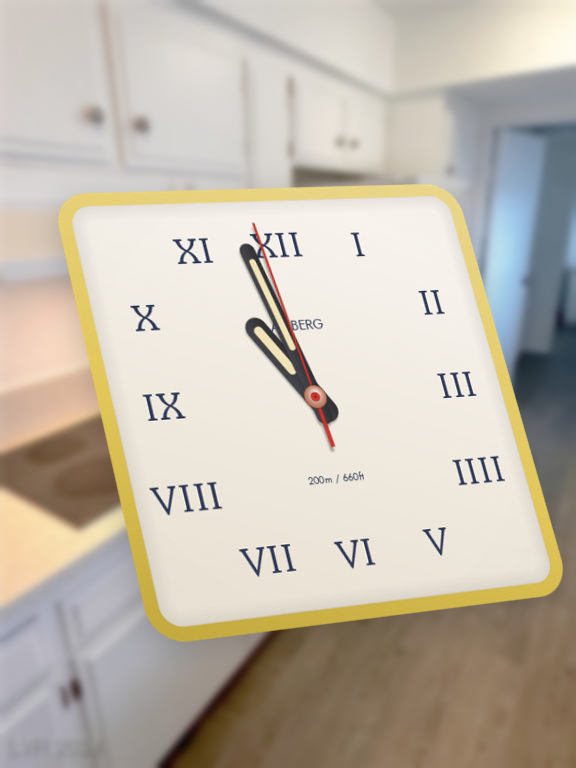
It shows 10.57.59
